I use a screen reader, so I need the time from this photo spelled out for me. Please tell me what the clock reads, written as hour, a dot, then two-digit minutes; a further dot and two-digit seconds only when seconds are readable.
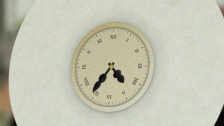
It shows 4.36
